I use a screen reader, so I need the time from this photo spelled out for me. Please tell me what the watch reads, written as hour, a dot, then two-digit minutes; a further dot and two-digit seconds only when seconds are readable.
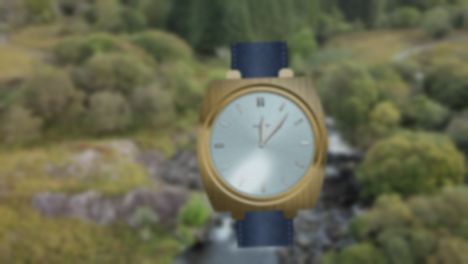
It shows 12.07
